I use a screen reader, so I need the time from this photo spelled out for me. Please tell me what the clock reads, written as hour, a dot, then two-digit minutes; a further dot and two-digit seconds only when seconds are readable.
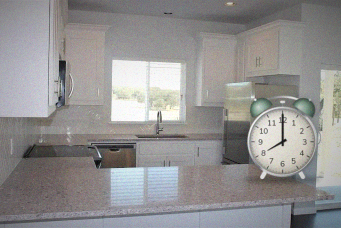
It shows 8.00
